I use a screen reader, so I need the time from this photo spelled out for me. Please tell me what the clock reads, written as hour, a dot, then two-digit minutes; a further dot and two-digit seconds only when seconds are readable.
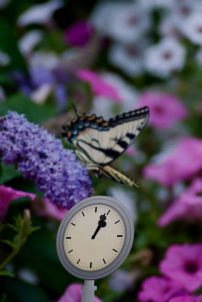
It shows 1.04
